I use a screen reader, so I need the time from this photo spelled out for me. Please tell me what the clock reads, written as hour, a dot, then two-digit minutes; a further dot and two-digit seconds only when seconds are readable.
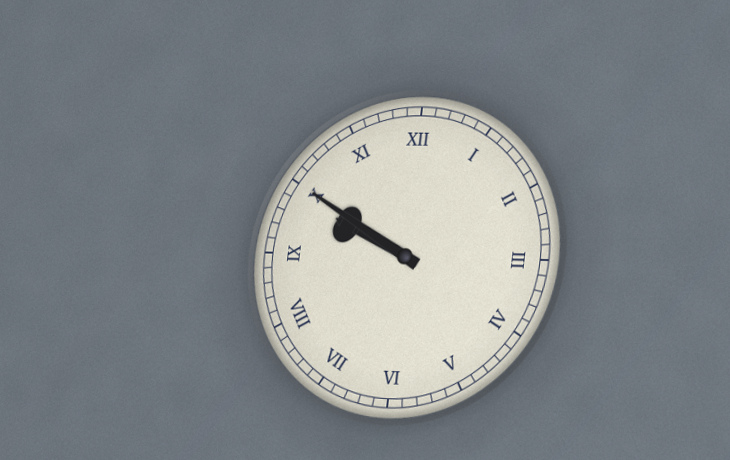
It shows 9.50
